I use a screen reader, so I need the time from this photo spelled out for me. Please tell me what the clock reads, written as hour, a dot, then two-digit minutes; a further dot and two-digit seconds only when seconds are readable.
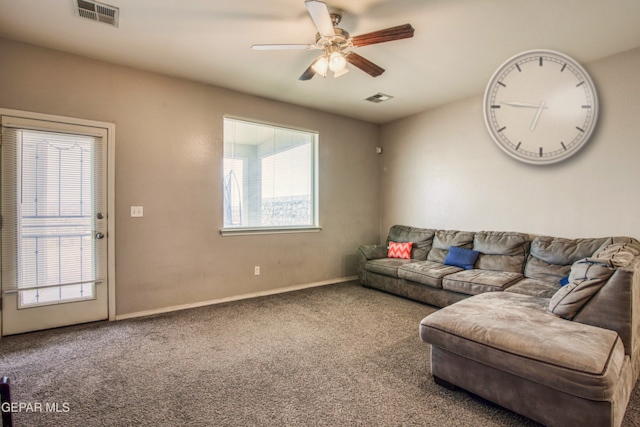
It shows 6.46
